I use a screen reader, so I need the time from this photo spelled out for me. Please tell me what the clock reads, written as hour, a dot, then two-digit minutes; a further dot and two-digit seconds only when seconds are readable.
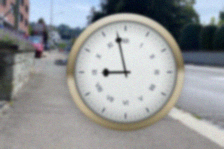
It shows 8.58
